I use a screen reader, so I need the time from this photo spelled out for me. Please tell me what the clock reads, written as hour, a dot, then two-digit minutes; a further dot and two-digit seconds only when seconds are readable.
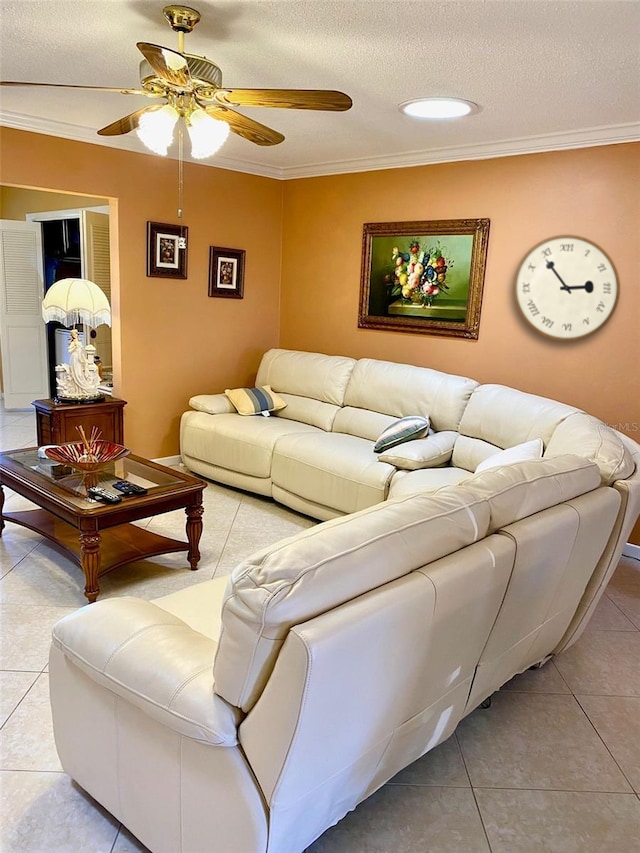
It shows 2.54
